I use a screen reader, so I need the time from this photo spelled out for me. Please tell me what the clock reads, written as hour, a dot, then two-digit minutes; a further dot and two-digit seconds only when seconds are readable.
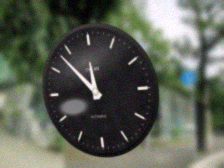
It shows 11.53
